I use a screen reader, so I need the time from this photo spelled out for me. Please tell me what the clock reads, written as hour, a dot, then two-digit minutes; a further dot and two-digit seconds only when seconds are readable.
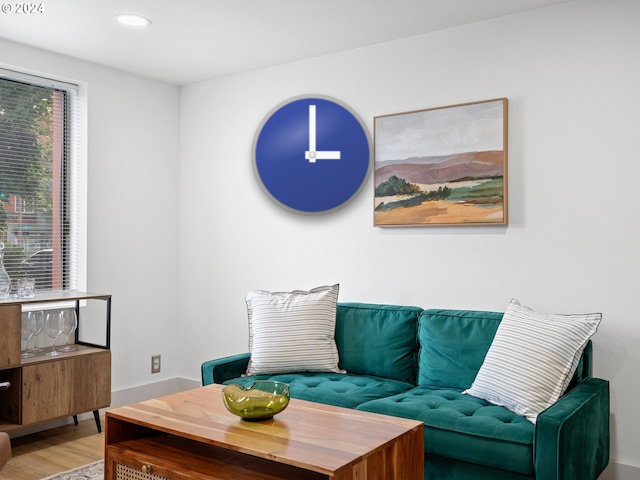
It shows 3.00
